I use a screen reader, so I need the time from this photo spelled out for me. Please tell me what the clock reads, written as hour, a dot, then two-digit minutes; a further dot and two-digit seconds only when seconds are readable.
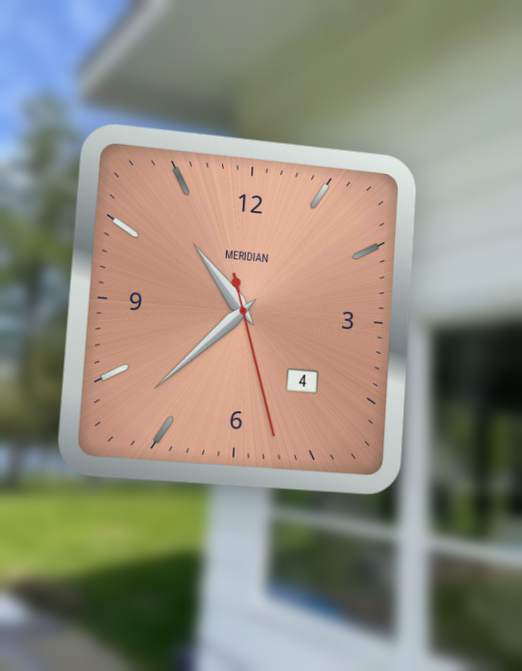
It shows 10.37.27
